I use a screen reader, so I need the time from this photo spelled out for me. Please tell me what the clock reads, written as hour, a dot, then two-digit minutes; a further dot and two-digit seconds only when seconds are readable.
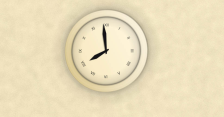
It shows 7.59
